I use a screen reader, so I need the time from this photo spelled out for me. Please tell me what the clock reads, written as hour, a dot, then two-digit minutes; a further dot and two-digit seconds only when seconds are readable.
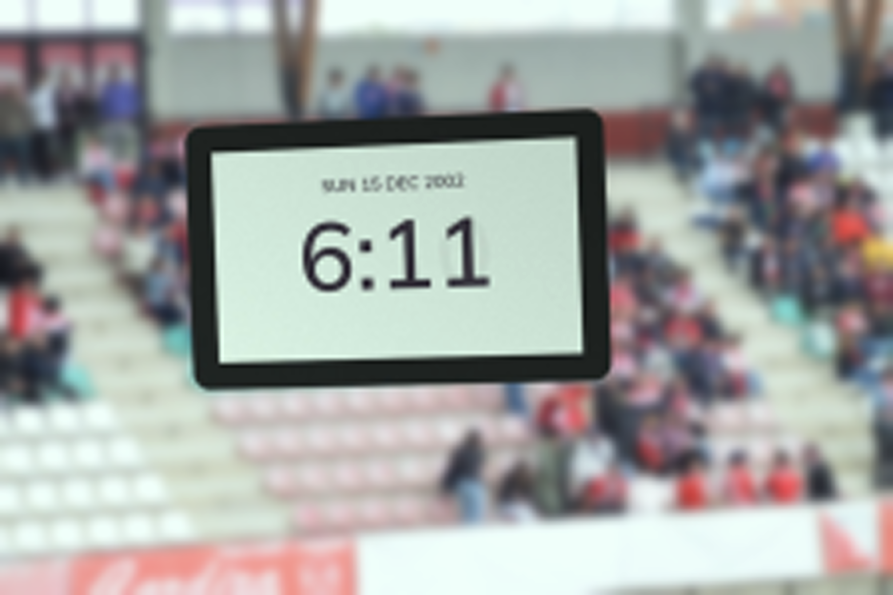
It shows 6.11
